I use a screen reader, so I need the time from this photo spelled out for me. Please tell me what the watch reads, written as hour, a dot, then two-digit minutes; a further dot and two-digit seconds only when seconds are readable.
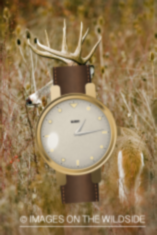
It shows 1.14
